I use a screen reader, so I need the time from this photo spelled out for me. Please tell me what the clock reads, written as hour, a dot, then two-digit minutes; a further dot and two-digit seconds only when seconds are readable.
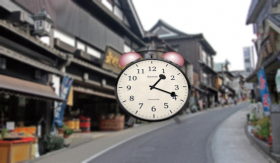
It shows 1.19
